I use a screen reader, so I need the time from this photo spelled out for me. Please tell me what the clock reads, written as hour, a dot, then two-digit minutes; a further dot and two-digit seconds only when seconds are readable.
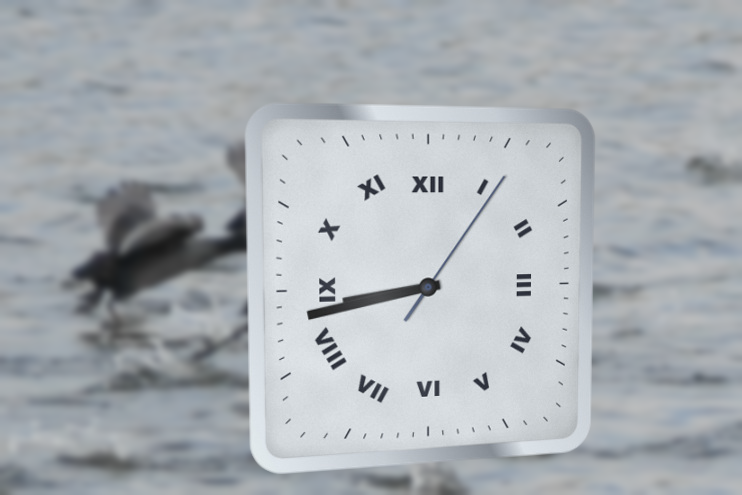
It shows 8.43.06
